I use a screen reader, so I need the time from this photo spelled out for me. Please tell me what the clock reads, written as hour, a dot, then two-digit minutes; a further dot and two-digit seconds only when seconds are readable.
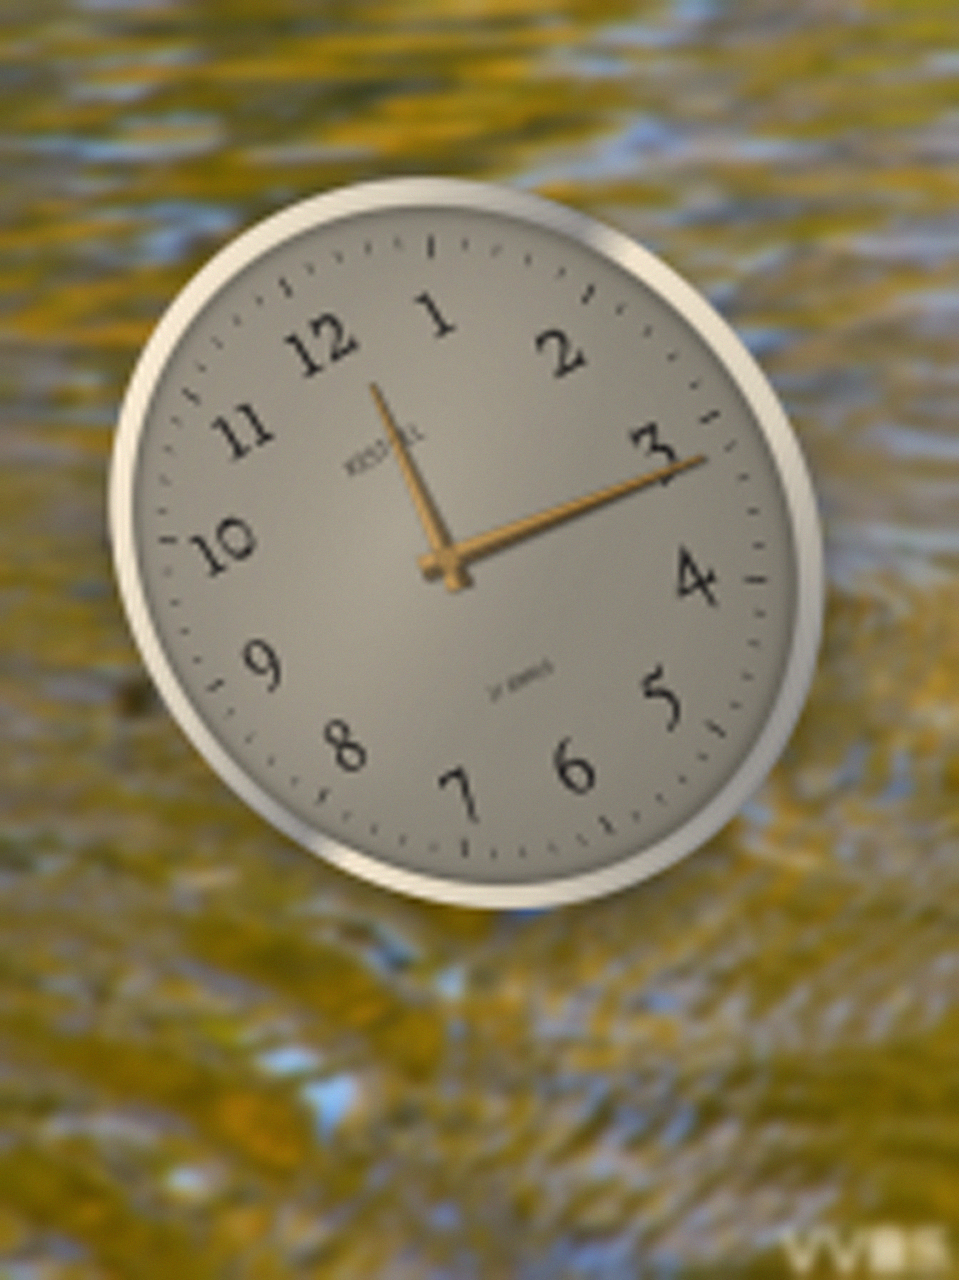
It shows 12.16
